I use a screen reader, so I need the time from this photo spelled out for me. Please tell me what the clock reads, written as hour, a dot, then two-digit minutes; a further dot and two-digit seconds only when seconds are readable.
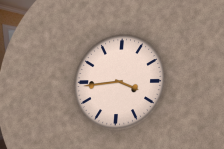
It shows 3.44
